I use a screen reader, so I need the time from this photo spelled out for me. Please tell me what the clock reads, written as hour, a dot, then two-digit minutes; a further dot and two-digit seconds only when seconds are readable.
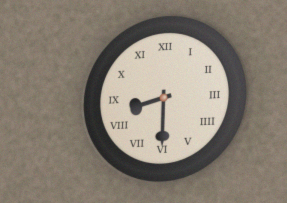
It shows 8.30
